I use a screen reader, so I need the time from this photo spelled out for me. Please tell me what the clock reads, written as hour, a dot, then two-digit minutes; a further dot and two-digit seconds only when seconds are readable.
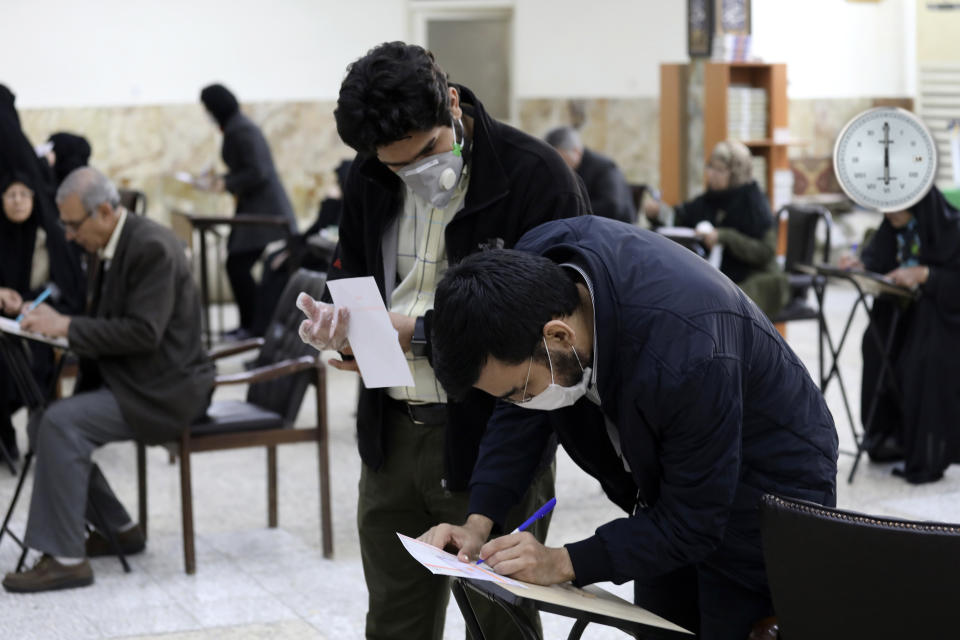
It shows 6.00
